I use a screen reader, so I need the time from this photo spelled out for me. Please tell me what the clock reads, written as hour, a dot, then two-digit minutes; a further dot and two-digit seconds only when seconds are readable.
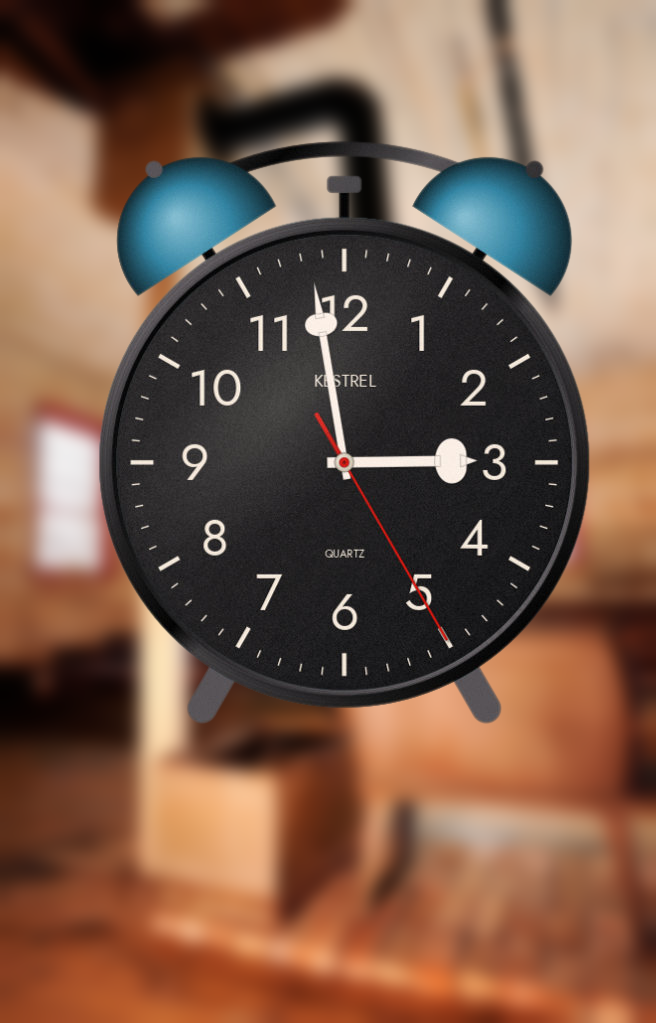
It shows 2.58.25
